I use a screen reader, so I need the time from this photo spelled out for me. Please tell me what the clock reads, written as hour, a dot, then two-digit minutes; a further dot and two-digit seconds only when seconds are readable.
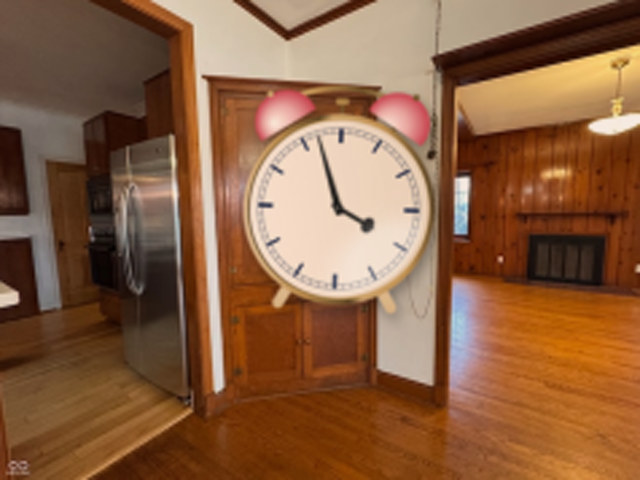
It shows 3.57
